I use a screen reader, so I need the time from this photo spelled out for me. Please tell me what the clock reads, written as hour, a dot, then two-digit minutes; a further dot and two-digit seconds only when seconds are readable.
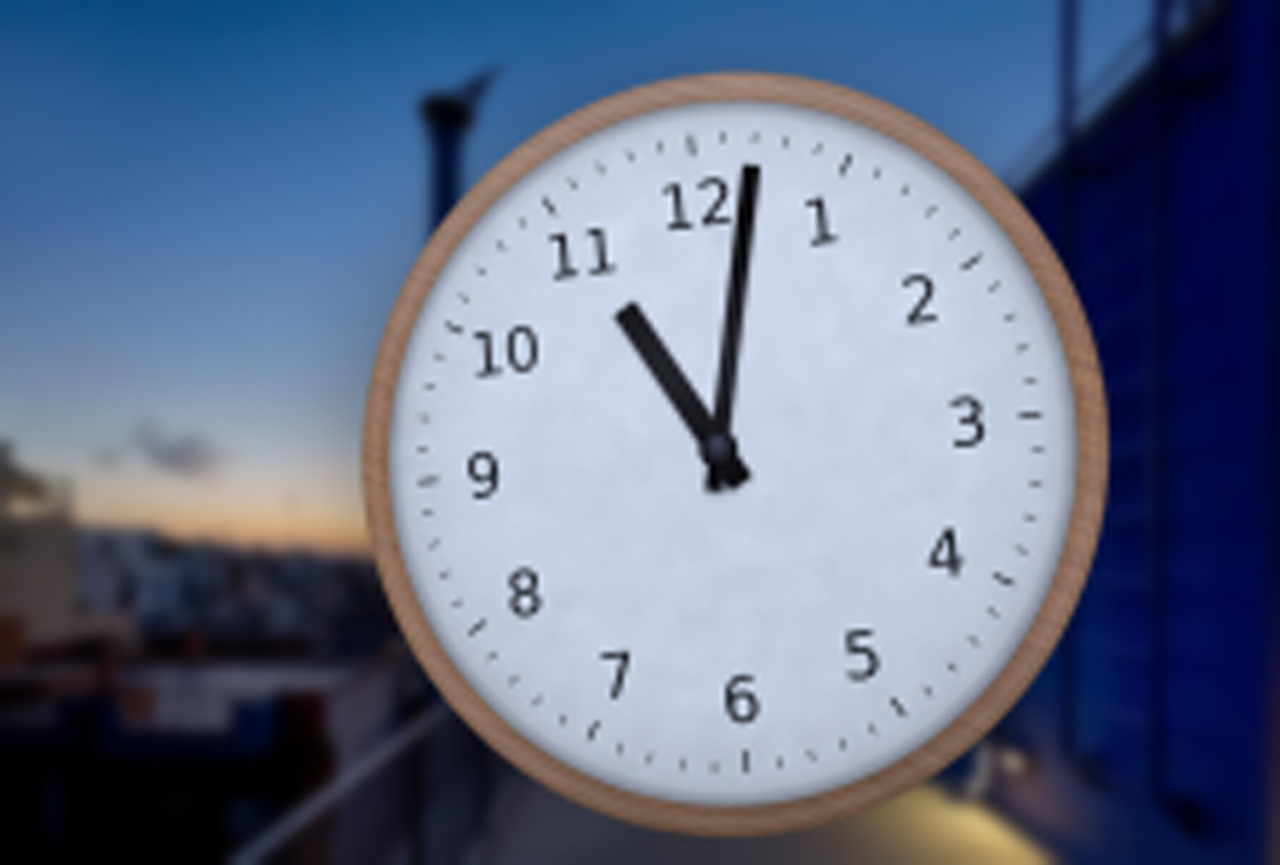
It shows 11.02
